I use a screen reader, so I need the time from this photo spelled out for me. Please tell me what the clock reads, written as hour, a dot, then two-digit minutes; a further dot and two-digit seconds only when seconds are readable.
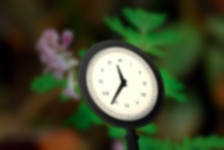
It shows 11.36
